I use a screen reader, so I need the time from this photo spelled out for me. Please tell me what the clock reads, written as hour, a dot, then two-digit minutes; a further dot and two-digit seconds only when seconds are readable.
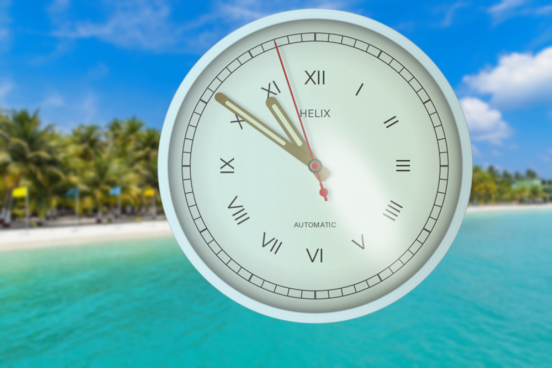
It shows 10.50.57
